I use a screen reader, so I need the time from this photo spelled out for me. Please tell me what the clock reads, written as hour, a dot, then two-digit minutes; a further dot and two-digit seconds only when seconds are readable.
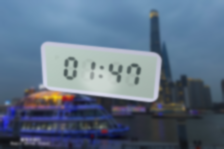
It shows 1.47
